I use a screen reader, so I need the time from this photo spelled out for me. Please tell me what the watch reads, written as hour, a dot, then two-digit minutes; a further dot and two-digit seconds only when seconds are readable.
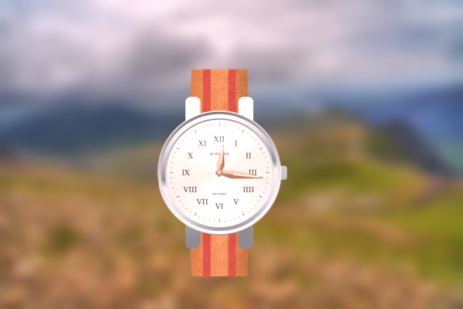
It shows 12.16
